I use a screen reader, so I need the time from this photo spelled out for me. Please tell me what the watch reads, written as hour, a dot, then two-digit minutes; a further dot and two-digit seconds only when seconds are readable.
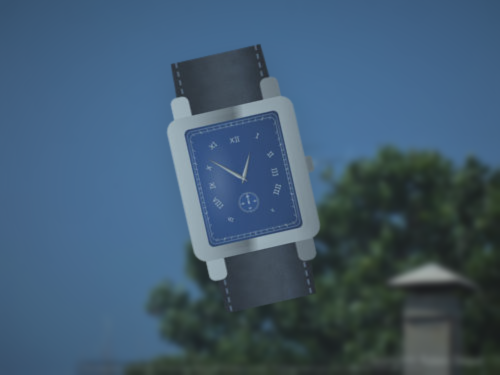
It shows 12.52
